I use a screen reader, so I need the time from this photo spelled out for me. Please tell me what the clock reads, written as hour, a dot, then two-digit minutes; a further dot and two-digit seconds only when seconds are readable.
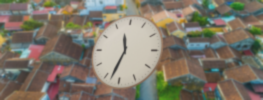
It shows 11.33
